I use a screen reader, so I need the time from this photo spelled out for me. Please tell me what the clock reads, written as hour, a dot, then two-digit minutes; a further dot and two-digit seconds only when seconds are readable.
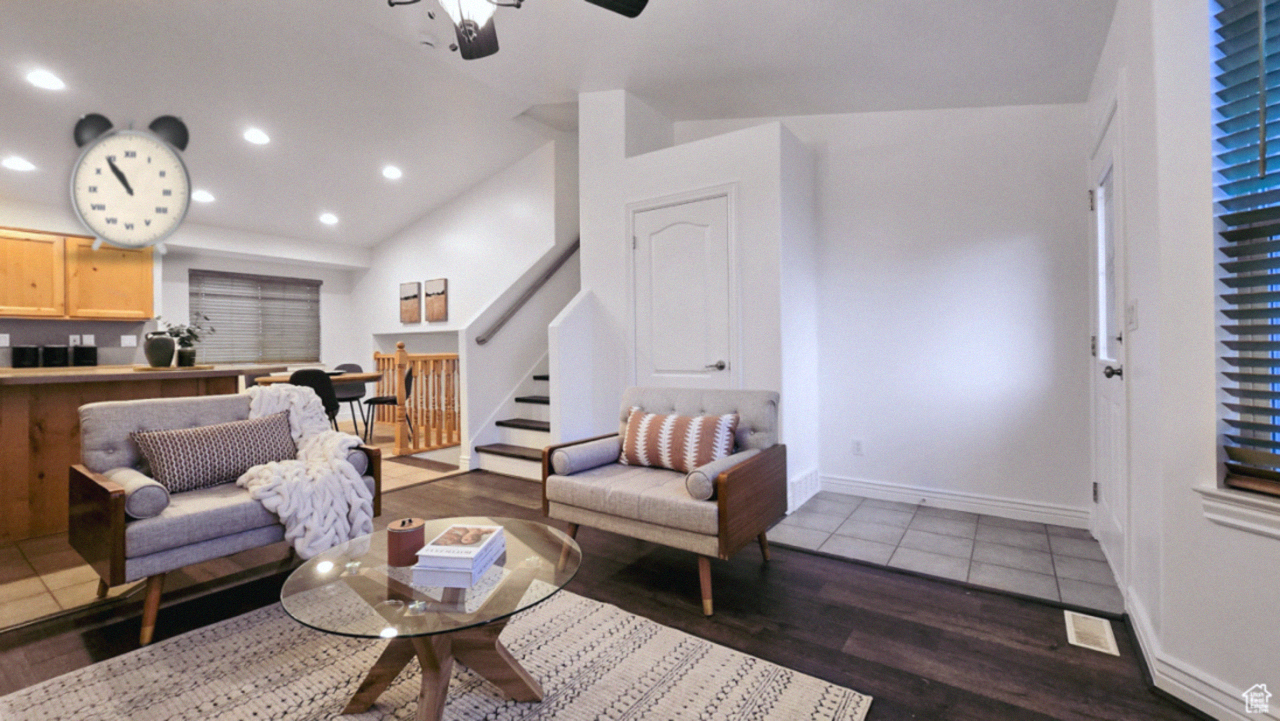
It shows 10.54
